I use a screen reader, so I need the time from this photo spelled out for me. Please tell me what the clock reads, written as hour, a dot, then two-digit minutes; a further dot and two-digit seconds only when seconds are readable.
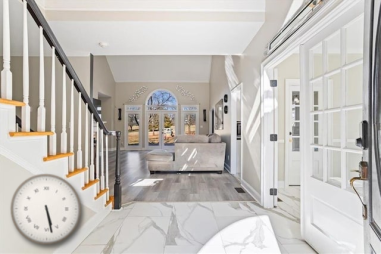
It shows 5.28
